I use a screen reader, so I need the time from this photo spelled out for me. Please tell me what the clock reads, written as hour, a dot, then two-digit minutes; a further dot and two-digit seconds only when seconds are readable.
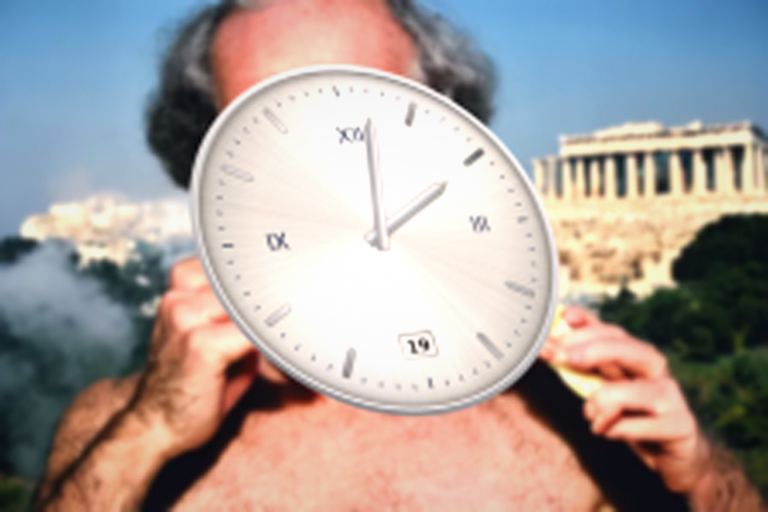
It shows 2.02
